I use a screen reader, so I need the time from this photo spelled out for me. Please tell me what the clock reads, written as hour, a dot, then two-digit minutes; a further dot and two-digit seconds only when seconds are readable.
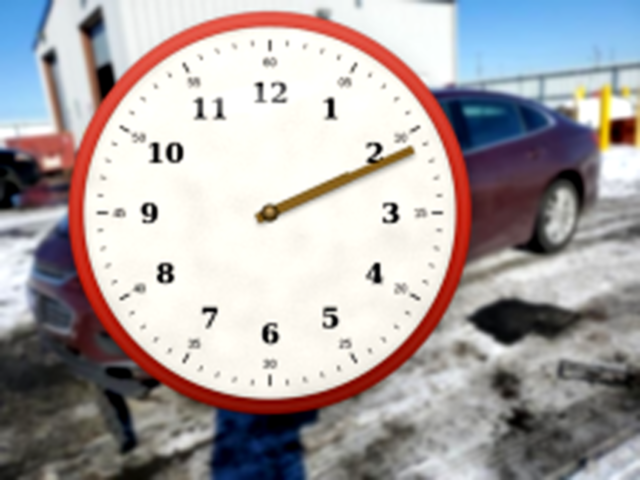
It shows 2.11
